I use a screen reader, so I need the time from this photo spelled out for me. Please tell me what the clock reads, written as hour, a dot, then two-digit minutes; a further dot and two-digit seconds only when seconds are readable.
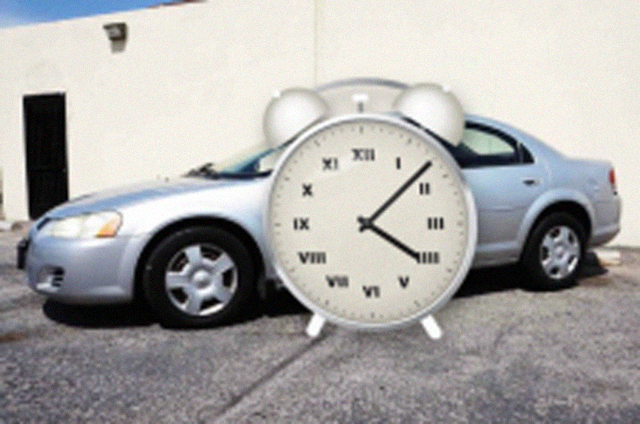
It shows 4.08
